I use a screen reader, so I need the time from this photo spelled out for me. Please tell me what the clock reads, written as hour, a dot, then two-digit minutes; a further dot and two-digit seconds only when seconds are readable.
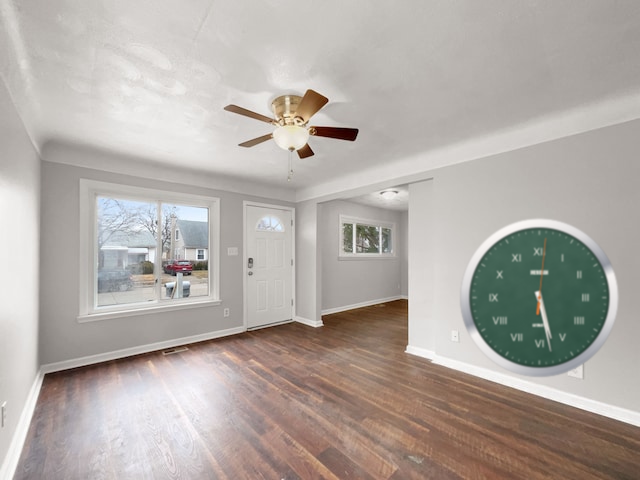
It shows 5.28.01
